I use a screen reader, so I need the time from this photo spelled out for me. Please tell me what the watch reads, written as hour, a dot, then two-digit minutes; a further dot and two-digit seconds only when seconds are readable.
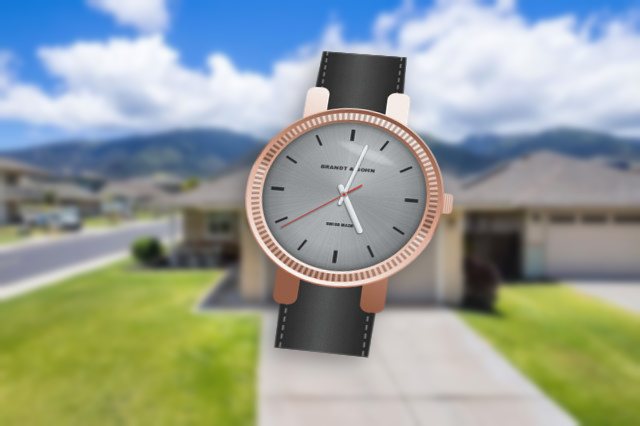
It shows 5.02.39
